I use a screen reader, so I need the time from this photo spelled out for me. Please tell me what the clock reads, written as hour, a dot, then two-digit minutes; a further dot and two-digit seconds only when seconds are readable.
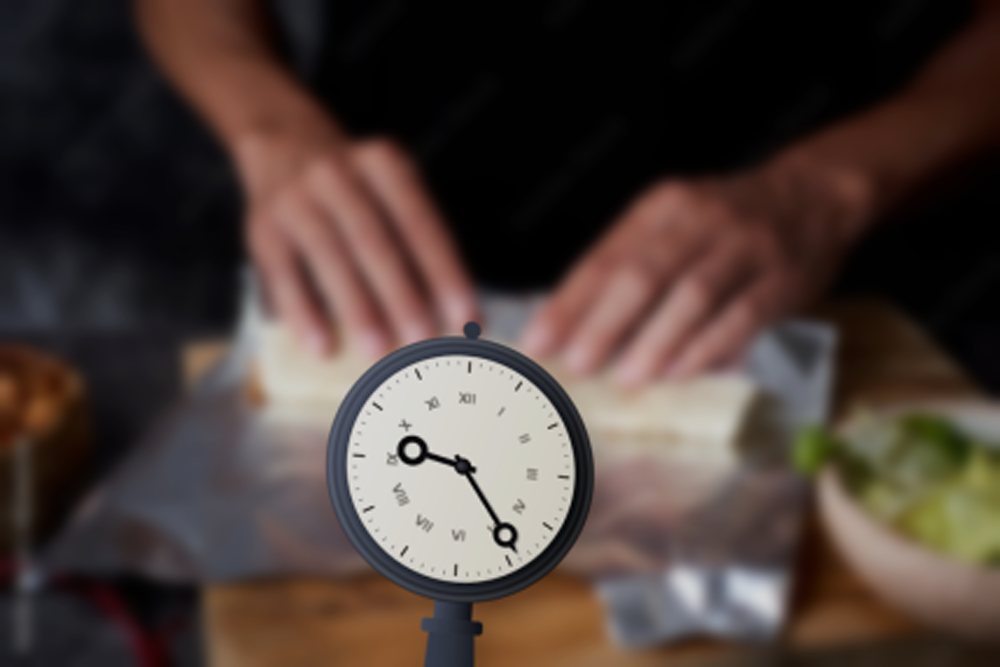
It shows 9.24
